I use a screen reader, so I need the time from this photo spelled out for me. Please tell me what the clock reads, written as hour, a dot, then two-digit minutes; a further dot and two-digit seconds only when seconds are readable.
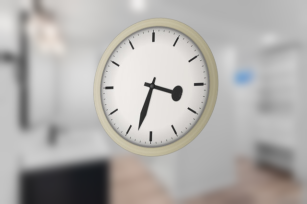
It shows 3.33
